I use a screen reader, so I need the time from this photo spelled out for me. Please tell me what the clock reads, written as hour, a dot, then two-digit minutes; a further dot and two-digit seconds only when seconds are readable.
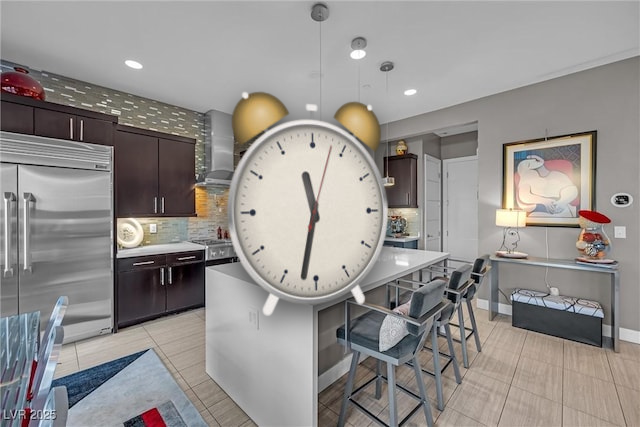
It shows 11.32.03
